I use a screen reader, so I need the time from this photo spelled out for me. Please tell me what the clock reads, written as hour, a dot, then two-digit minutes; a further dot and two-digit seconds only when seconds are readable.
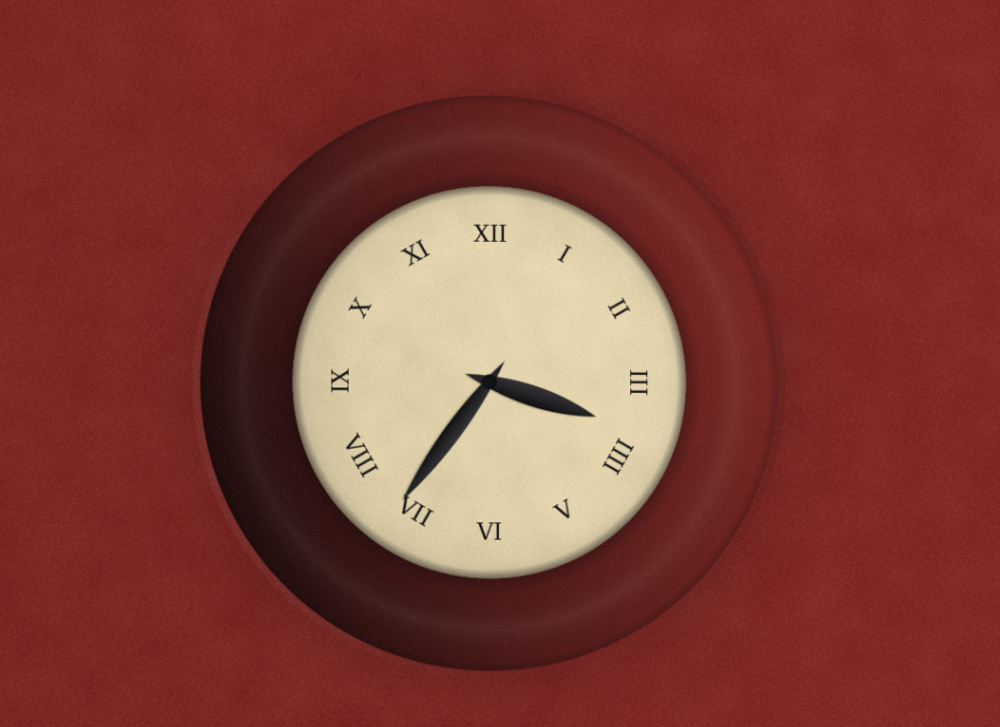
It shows 3.36
